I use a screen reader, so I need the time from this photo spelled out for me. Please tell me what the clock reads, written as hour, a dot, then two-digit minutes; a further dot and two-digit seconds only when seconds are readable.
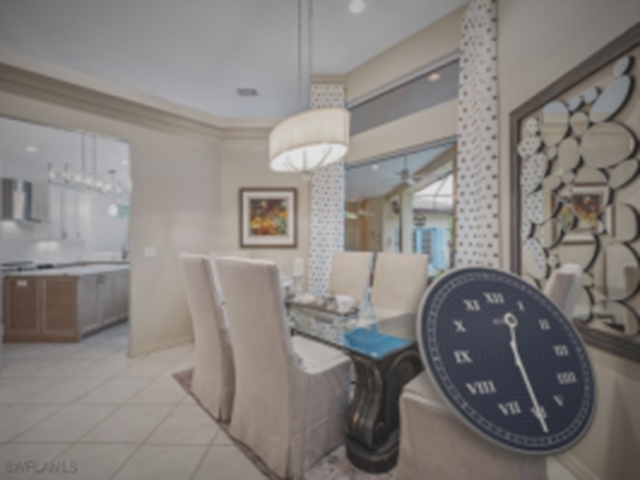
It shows 12.30
